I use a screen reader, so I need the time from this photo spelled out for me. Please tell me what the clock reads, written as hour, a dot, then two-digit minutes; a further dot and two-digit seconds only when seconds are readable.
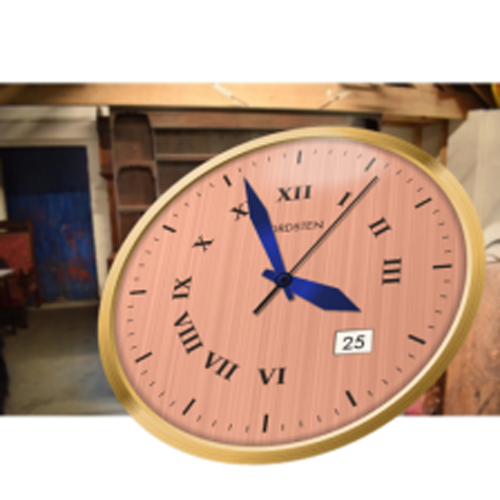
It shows 3.56.06
